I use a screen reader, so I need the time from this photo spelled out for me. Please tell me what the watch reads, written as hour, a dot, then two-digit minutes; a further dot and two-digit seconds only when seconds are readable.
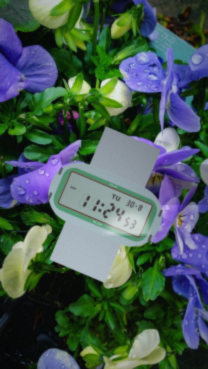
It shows 11.24.53
